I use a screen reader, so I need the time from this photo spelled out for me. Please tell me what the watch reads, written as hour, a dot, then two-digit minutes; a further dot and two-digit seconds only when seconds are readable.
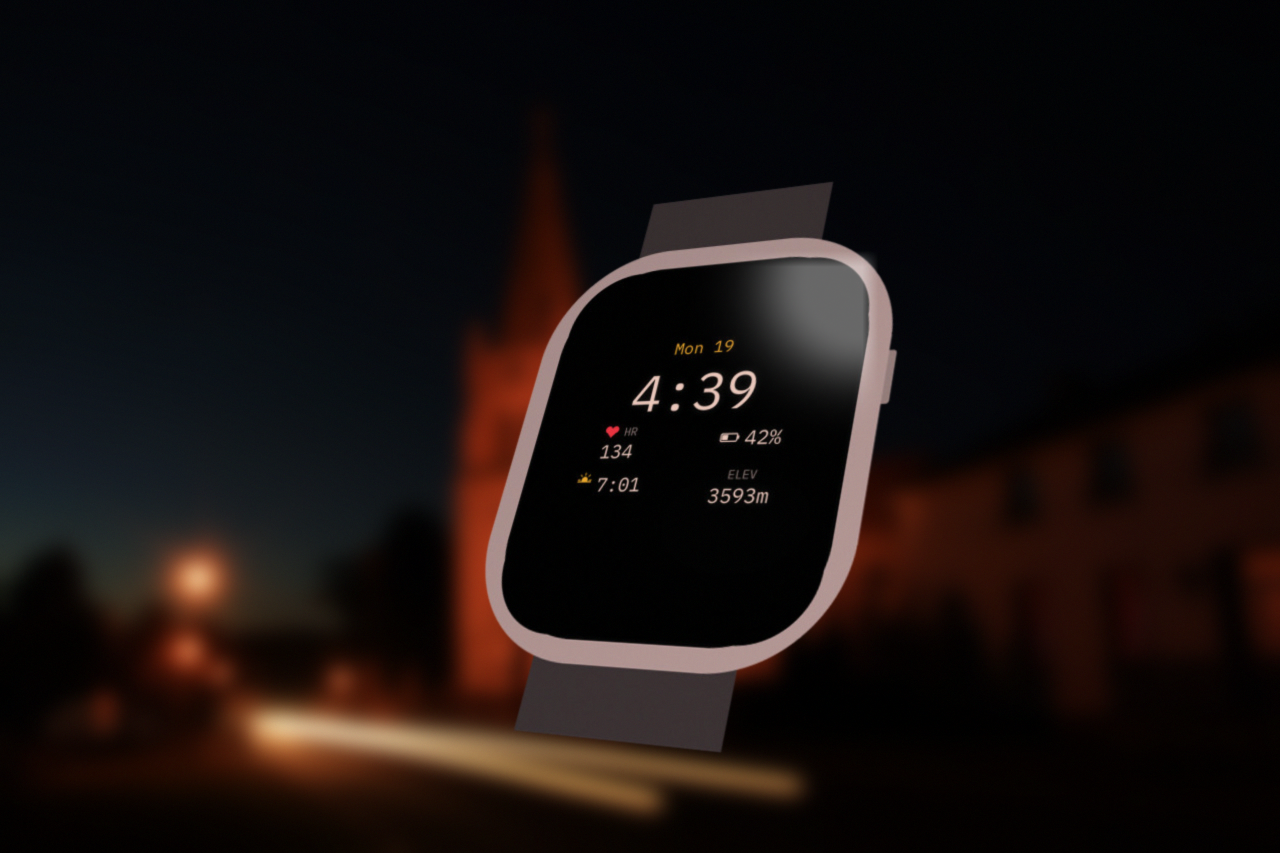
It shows 4.39
